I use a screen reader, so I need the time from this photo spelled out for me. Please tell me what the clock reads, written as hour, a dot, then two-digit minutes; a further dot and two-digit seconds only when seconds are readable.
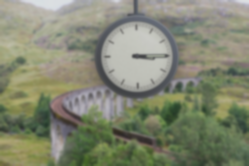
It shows 3.15
